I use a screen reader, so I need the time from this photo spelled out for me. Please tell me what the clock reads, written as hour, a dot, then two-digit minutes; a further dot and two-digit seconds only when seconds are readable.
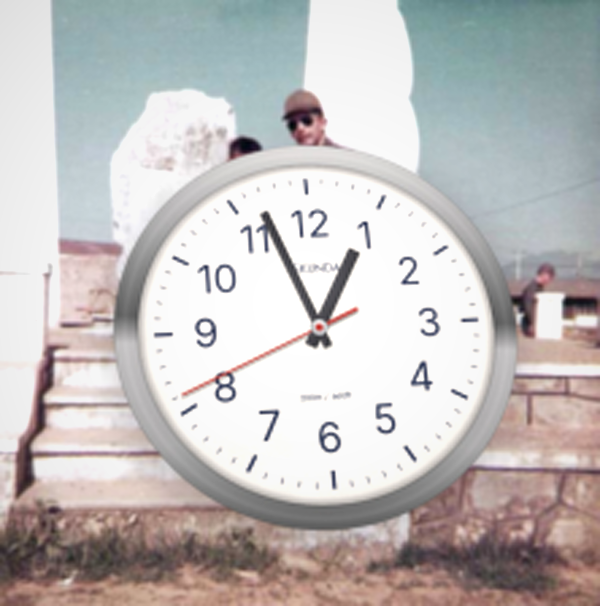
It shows 12.56.41
